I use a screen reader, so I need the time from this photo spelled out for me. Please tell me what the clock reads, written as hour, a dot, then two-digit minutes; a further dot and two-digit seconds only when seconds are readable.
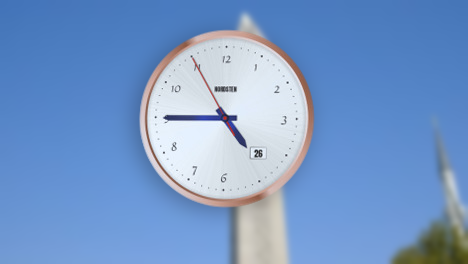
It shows 4.44.55
